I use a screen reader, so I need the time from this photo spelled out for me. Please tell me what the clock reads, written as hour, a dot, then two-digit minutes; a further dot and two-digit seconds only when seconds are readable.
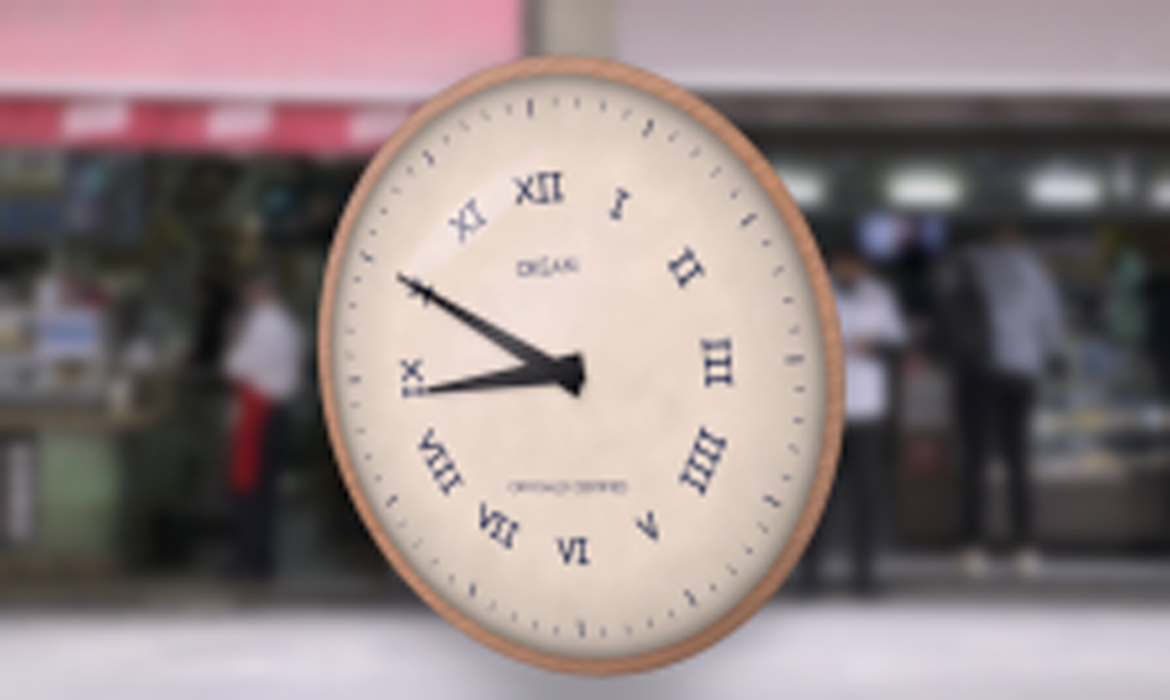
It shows 8.50
